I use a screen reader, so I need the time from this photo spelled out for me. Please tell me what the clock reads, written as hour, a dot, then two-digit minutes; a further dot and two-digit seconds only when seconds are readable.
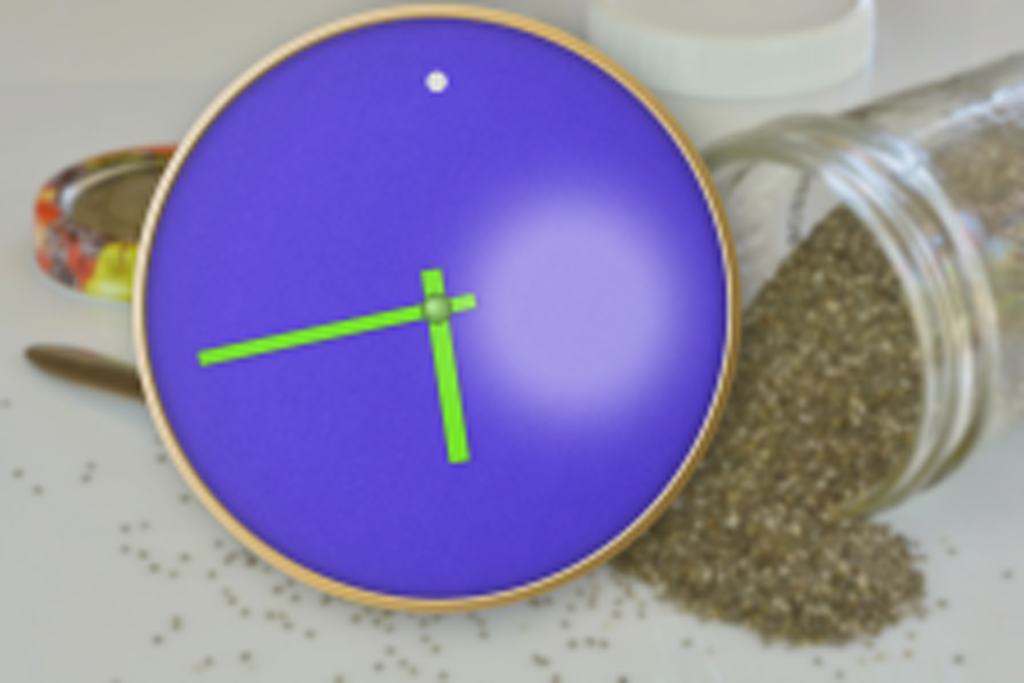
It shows 5.43
